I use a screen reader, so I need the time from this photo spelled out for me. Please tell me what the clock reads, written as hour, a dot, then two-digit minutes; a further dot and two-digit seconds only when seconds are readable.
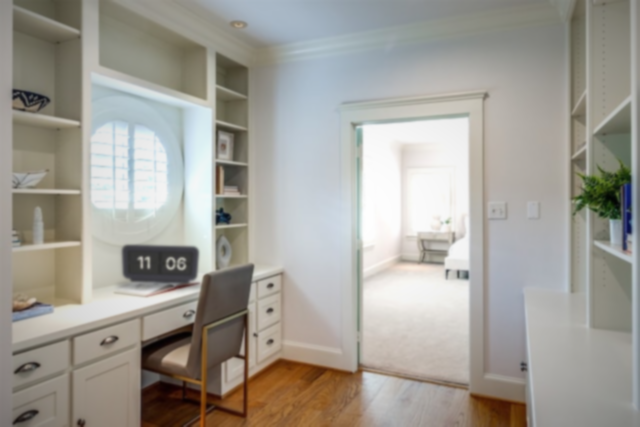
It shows 11.06
